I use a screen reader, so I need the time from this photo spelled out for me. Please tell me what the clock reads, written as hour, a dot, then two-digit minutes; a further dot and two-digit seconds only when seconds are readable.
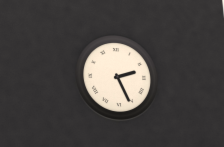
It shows 2.26
